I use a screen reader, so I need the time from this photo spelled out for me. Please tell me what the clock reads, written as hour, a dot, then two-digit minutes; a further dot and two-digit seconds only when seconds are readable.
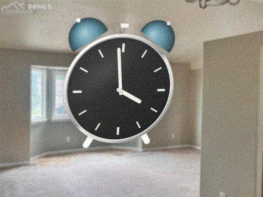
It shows 3.59
